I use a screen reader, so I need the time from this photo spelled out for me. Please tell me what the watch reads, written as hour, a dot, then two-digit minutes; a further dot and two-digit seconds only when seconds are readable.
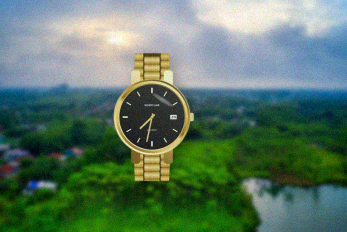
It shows 7.32
